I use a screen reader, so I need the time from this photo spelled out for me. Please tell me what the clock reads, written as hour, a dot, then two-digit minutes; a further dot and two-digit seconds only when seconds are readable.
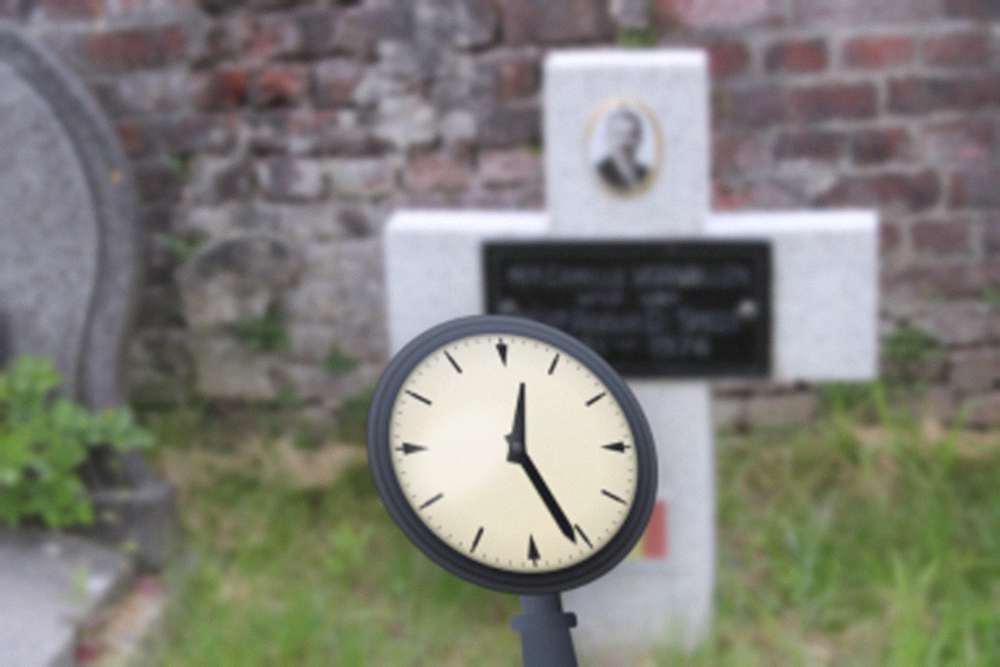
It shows 12.26
